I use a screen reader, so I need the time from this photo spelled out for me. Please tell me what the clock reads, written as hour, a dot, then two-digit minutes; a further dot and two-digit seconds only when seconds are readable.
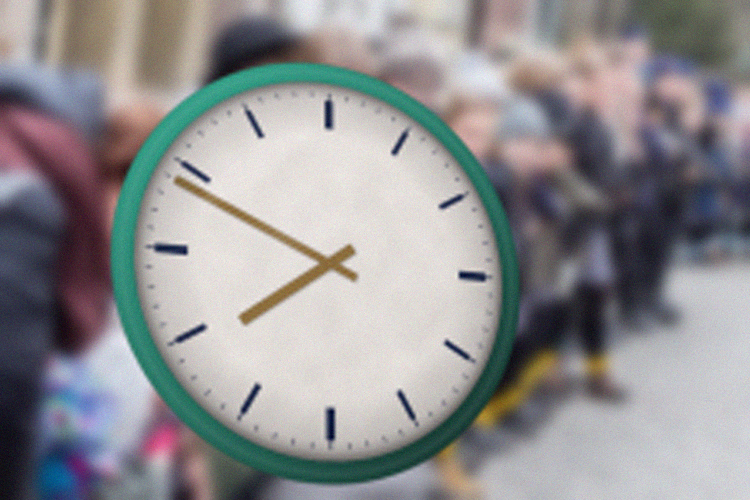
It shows 7.49
